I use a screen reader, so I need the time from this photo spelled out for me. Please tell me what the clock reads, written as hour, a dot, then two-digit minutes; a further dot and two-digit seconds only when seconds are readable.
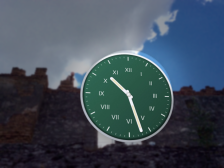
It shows 10.27
